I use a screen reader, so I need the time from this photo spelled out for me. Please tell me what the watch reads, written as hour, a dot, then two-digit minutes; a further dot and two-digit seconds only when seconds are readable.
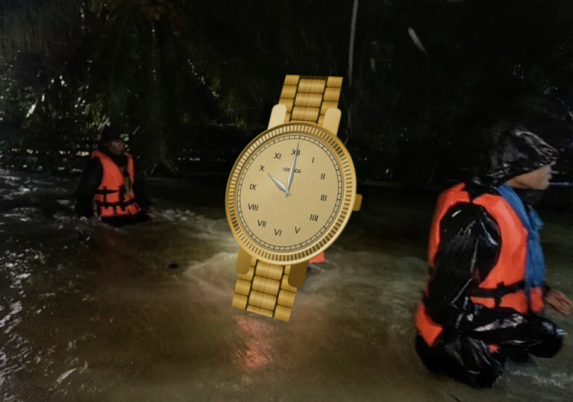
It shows 10.00
